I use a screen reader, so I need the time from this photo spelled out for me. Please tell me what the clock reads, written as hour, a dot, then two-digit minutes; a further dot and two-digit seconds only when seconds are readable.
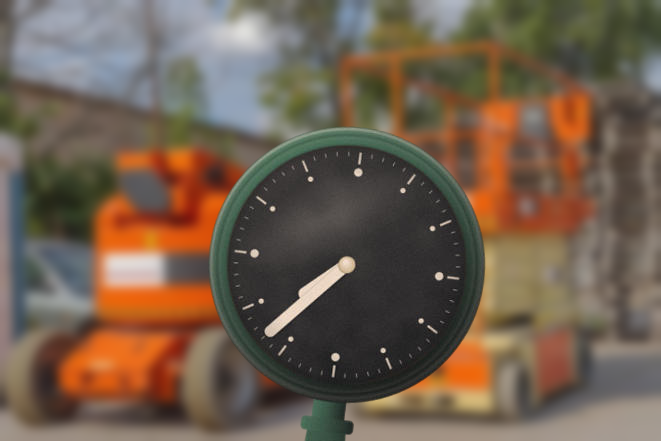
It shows 7.37
